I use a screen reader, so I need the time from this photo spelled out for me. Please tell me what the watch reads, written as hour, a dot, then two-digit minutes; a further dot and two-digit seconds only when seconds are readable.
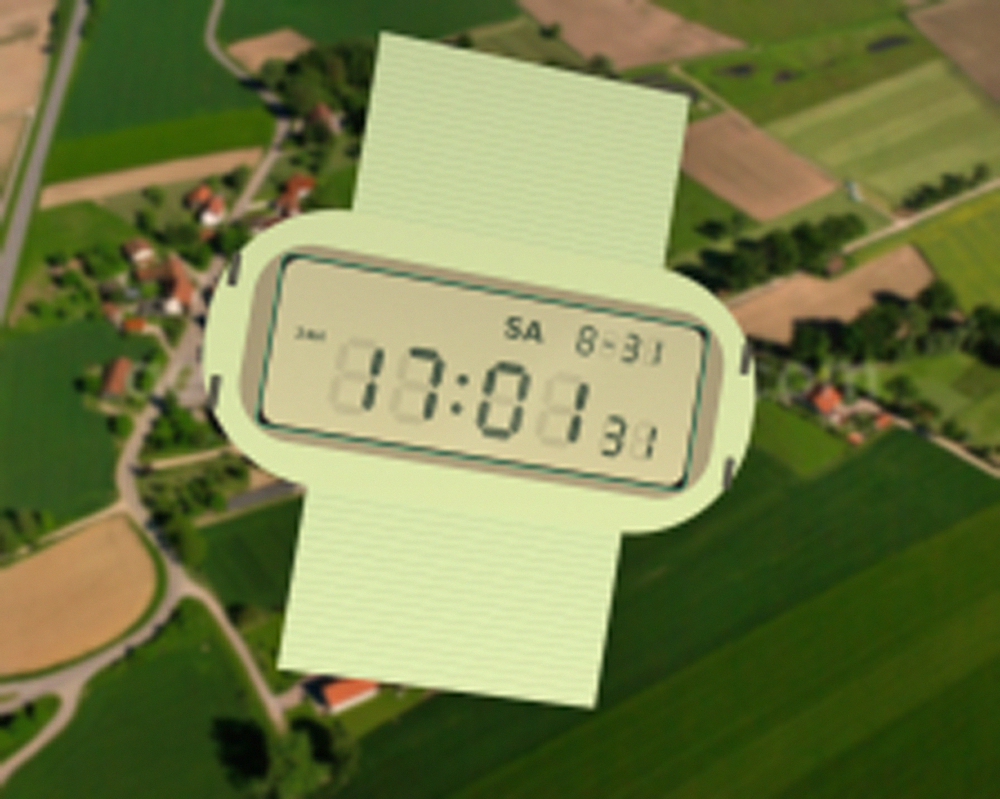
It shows 17.01.31
